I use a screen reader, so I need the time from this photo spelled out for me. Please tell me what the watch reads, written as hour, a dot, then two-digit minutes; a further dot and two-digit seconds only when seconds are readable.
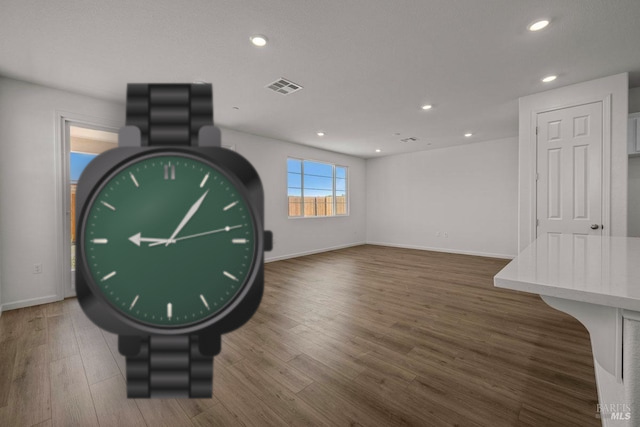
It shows 9.06.13
